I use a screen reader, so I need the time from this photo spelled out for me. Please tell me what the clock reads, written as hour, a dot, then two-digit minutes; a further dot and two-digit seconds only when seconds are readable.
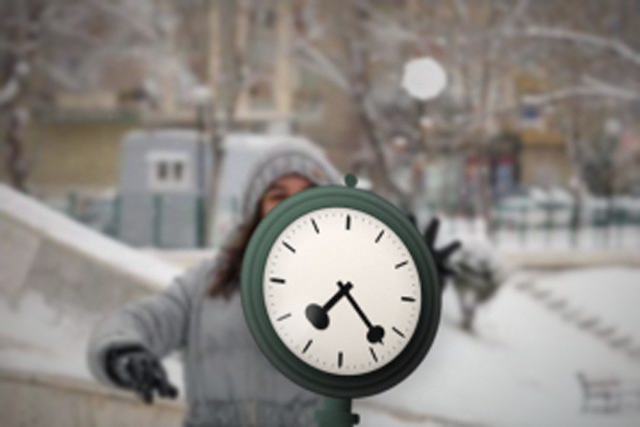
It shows 7.23
